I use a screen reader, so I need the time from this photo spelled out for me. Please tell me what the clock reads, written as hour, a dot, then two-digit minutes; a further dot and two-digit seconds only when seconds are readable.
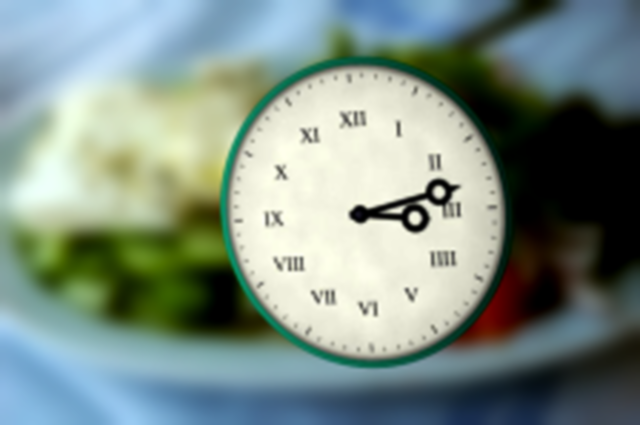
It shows 3.13
